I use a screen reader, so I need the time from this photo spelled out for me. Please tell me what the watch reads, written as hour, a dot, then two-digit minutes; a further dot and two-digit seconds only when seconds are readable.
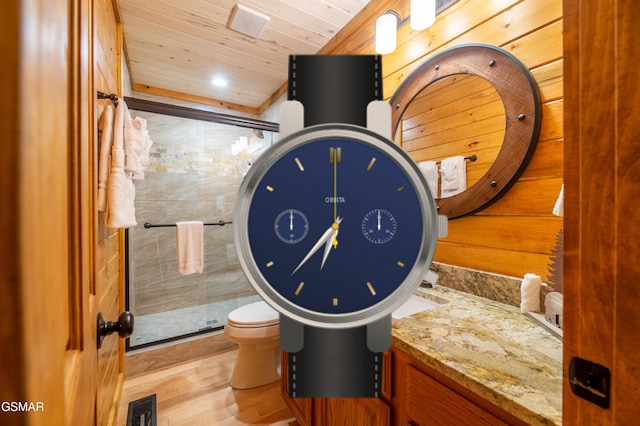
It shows 6.37
